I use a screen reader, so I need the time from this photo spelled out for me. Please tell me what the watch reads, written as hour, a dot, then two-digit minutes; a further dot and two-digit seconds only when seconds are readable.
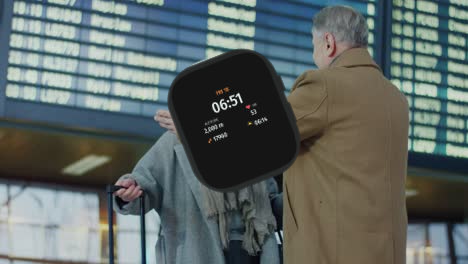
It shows 6.51
